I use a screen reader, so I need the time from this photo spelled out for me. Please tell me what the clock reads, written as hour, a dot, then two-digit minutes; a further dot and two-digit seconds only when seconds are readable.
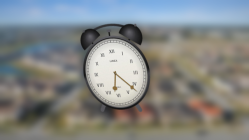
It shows 6.22
